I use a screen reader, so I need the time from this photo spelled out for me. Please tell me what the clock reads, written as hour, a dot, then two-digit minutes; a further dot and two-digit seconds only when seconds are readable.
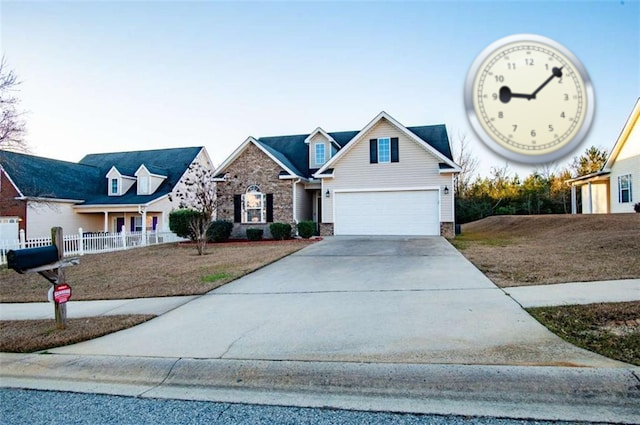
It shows 9.08
